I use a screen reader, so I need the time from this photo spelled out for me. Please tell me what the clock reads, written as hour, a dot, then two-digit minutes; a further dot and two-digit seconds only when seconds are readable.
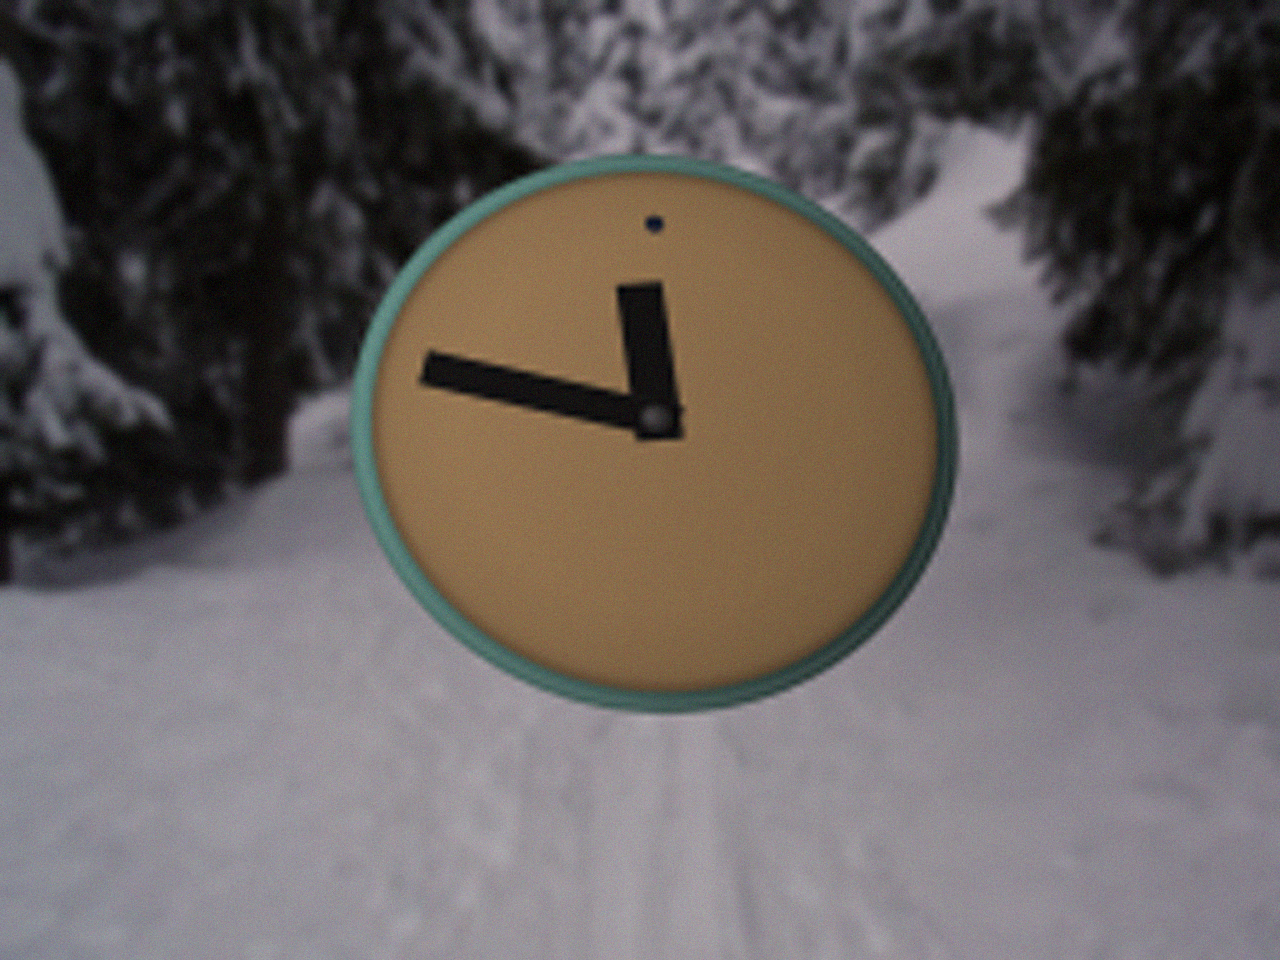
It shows 11.47
